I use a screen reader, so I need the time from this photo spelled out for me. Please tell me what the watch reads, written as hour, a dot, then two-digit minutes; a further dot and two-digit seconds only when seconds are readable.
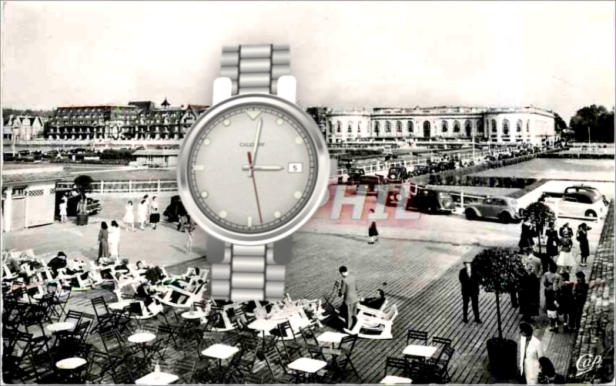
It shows 3.01.28
